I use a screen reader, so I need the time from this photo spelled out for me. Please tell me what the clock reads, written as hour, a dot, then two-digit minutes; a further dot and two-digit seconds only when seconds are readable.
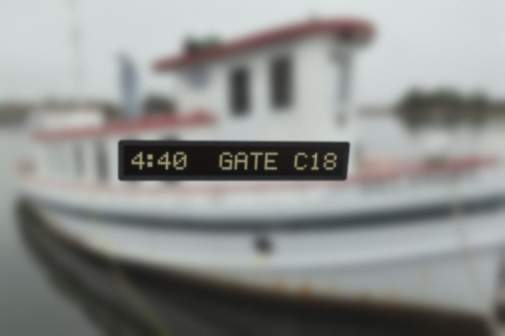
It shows 4.40
